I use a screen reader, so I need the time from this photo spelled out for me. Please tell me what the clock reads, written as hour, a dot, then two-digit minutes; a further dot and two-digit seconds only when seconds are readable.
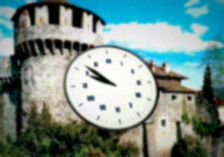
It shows 9.52
